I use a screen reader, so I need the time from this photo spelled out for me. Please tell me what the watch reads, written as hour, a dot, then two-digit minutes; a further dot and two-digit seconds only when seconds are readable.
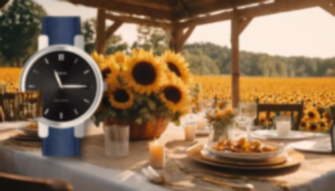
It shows 11.15
